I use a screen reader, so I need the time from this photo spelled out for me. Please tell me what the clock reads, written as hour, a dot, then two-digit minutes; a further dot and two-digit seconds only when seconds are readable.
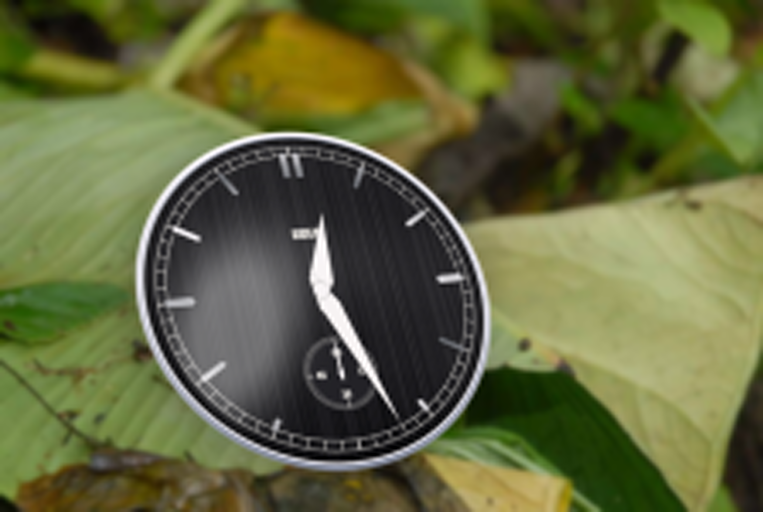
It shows 12.27
